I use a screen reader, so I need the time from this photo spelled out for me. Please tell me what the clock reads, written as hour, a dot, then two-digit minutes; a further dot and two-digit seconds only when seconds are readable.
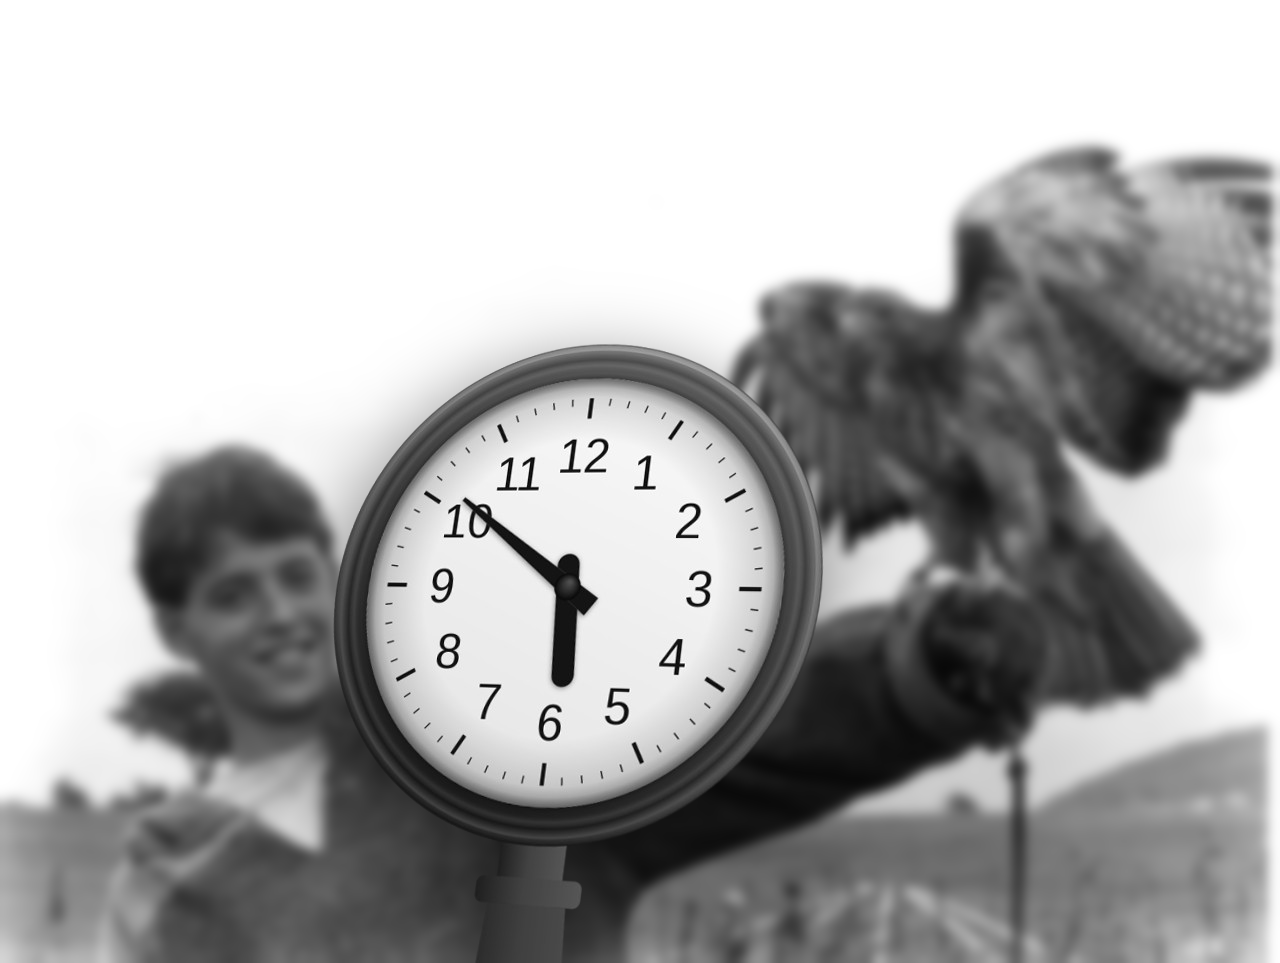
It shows 5.51
